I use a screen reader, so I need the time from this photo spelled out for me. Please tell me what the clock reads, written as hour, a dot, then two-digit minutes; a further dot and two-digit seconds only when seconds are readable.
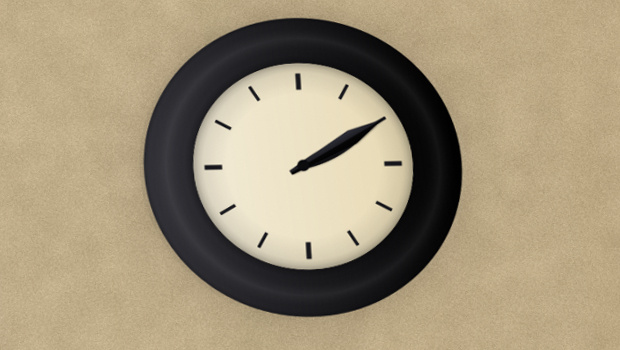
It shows 2.10
